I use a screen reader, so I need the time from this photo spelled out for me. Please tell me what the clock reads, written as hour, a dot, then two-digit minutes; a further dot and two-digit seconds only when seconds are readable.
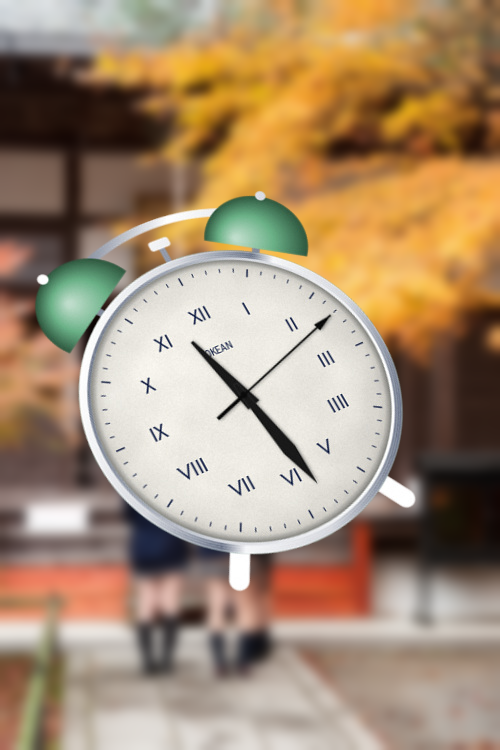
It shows 11.28.12
